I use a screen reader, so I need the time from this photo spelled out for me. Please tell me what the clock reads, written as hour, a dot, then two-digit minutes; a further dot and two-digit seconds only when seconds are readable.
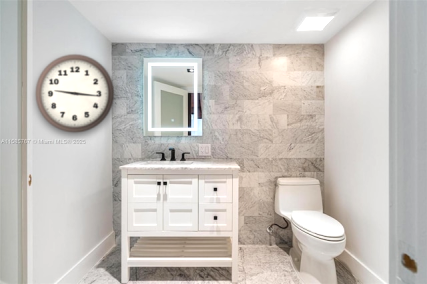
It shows 9.16
